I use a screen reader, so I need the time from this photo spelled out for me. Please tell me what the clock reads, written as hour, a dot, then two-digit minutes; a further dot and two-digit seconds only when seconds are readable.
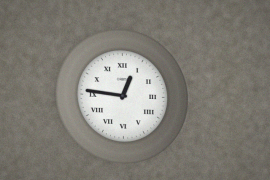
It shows 12.46
